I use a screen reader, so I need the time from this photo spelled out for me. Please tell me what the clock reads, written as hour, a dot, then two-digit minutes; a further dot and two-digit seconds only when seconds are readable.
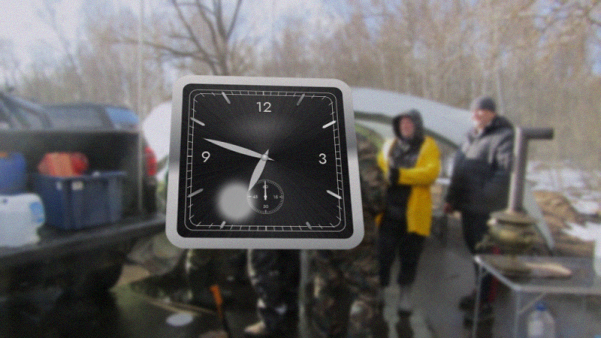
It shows 6.48
